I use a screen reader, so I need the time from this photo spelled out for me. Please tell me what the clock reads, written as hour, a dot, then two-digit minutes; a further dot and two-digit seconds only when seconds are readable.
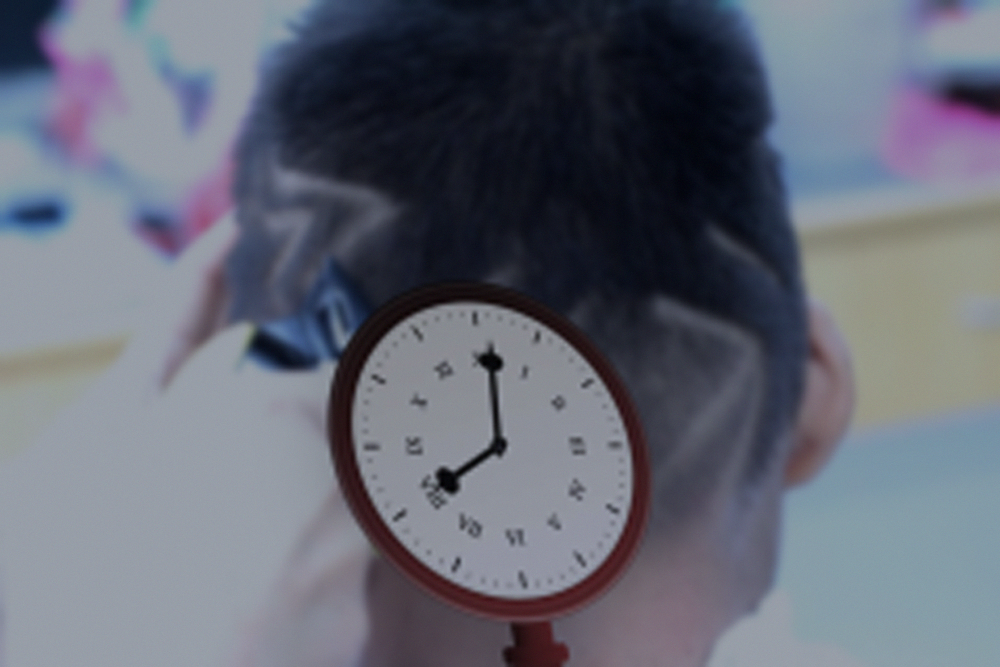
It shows 8.01
